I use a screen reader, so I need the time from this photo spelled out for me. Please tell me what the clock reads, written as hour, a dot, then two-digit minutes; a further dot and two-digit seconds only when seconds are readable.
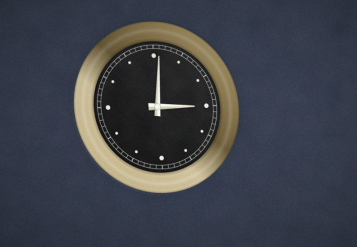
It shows 3.01
